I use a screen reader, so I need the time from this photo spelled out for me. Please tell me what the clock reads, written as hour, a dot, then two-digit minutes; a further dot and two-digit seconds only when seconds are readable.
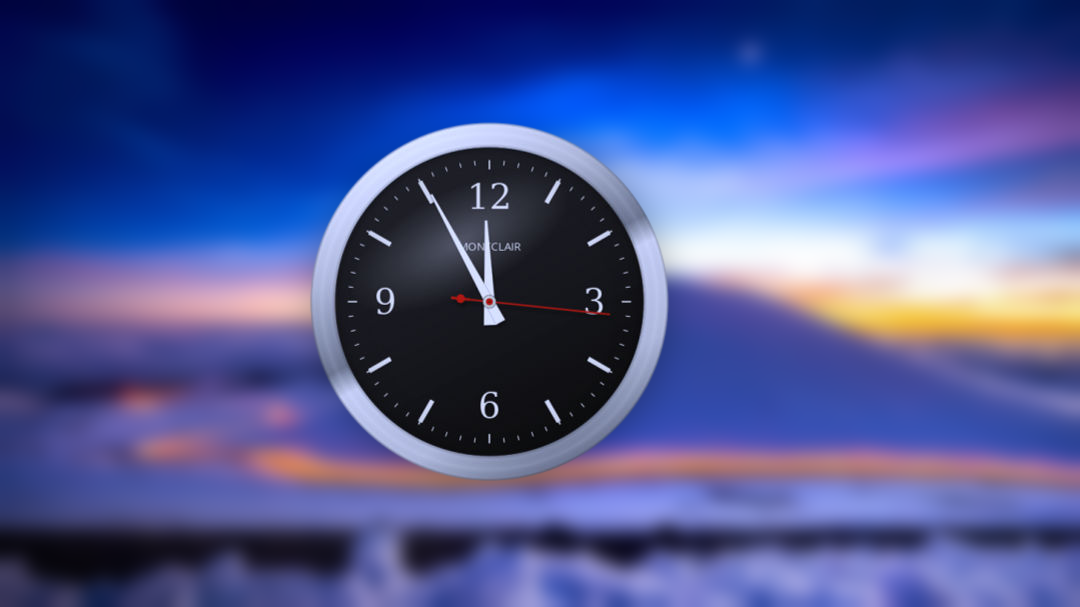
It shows 11.55.16
